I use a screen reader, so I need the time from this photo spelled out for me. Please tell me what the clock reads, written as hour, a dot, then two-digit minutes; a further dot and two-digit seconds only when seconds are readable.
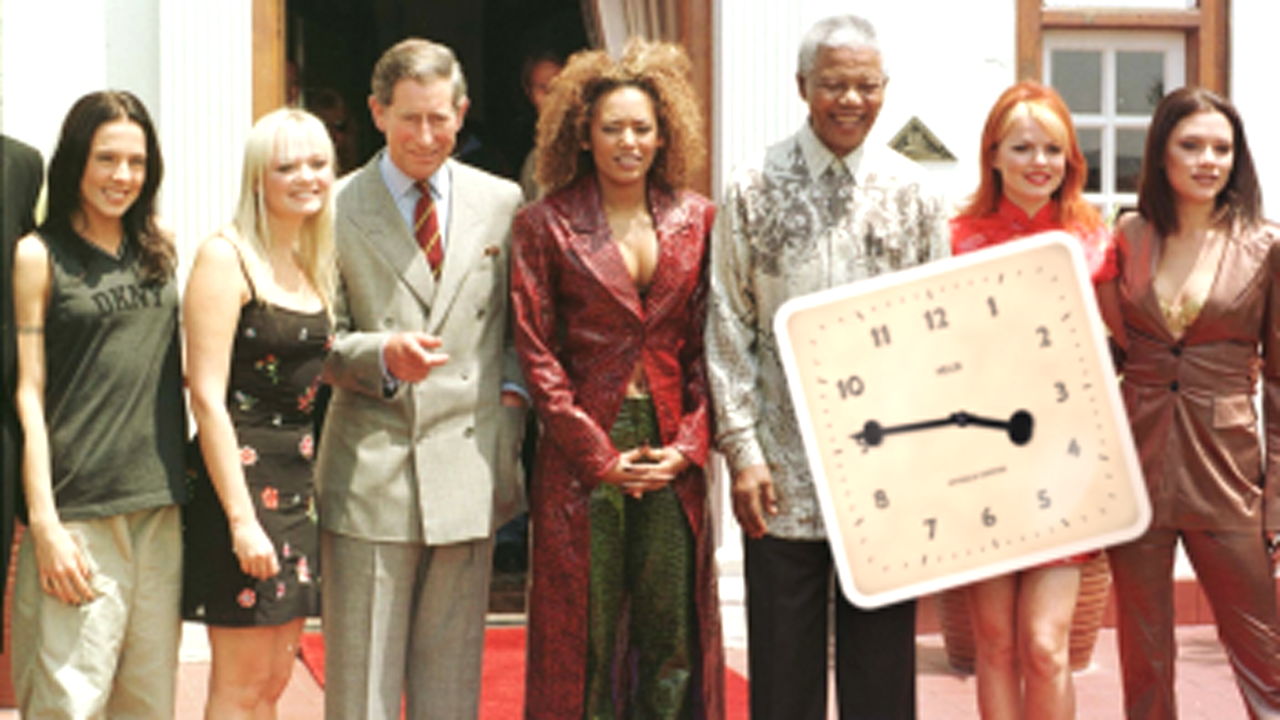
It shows 3.46
